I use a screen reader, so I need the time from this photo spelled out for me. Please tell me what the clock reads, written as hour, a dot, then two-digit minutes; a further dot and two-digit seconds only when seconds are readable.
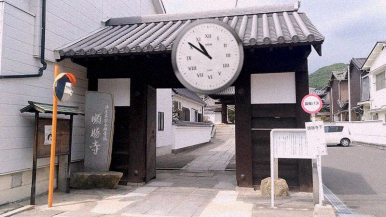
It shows 10.51
